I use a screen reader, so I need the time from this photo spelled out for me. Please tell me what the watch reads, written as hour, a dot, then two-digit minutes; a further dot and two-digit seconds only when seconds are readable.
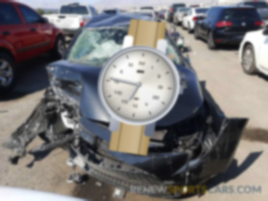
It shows 6.46
